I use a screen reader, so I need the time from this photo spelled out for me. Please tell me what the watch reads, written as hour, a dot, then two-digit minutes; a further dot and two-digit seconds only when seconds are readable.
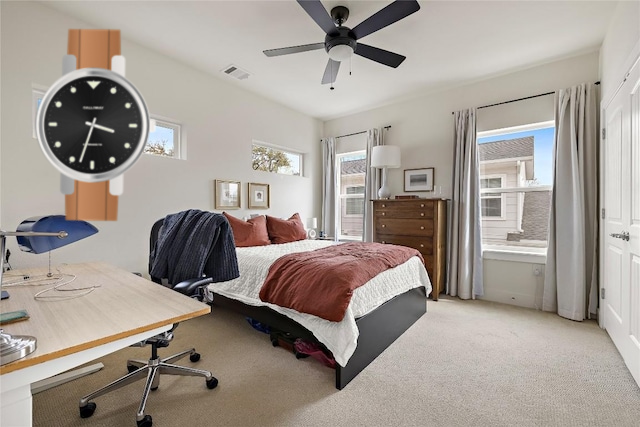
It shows 3.33
